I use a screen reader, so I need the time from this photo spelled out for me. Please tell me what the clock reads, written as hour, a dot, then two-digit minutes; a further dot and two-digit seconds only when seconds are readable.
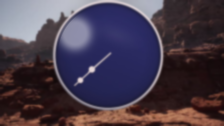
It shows 7.38
